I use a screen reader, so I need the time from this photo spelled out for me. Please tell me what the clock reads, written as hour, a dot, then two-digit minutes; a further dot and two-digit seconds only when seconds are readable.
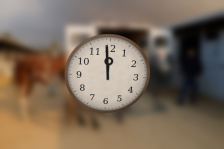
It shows 11.59
